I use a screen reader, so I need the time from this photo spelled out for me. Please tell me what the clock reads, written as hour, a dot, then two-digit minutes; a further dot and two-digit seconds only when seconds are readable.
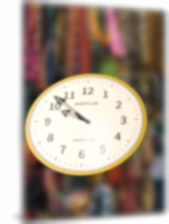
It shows 9.52
